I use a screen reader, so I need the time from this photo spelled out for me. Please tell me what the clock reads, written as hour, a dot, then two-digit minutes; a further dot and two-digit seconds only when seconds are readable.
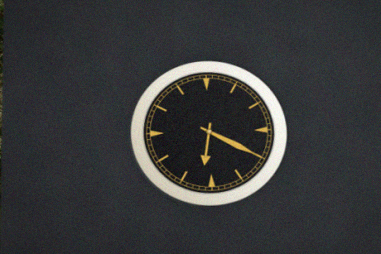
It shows 6.20
